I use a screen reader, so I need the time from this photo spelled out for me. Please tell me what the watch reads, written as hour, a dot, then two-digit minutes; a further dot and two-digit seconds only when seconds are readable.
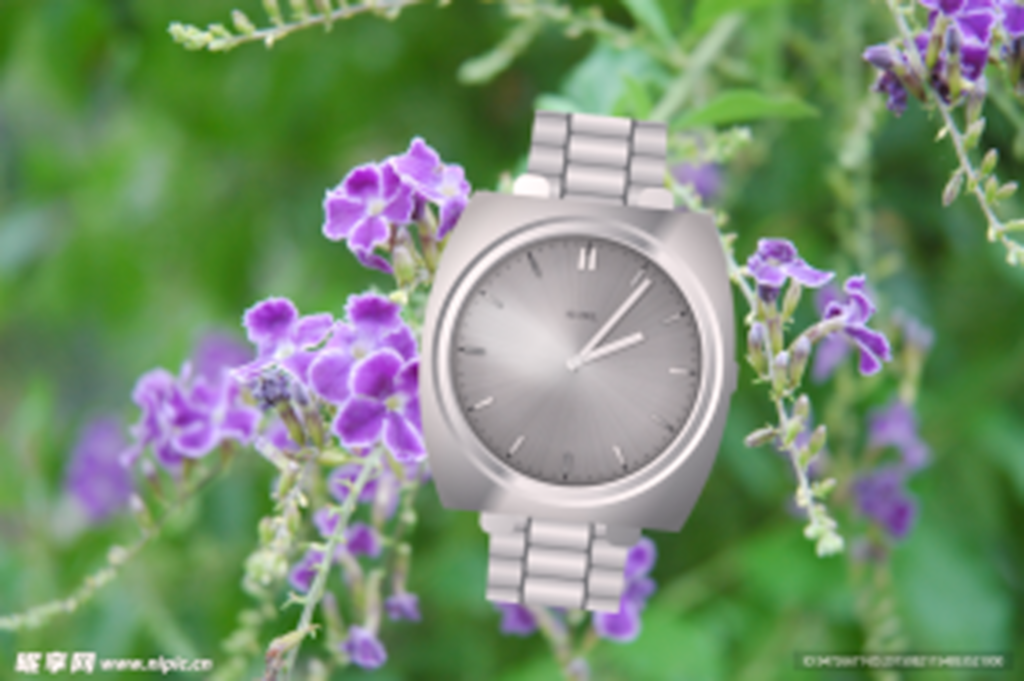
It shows 2.06
